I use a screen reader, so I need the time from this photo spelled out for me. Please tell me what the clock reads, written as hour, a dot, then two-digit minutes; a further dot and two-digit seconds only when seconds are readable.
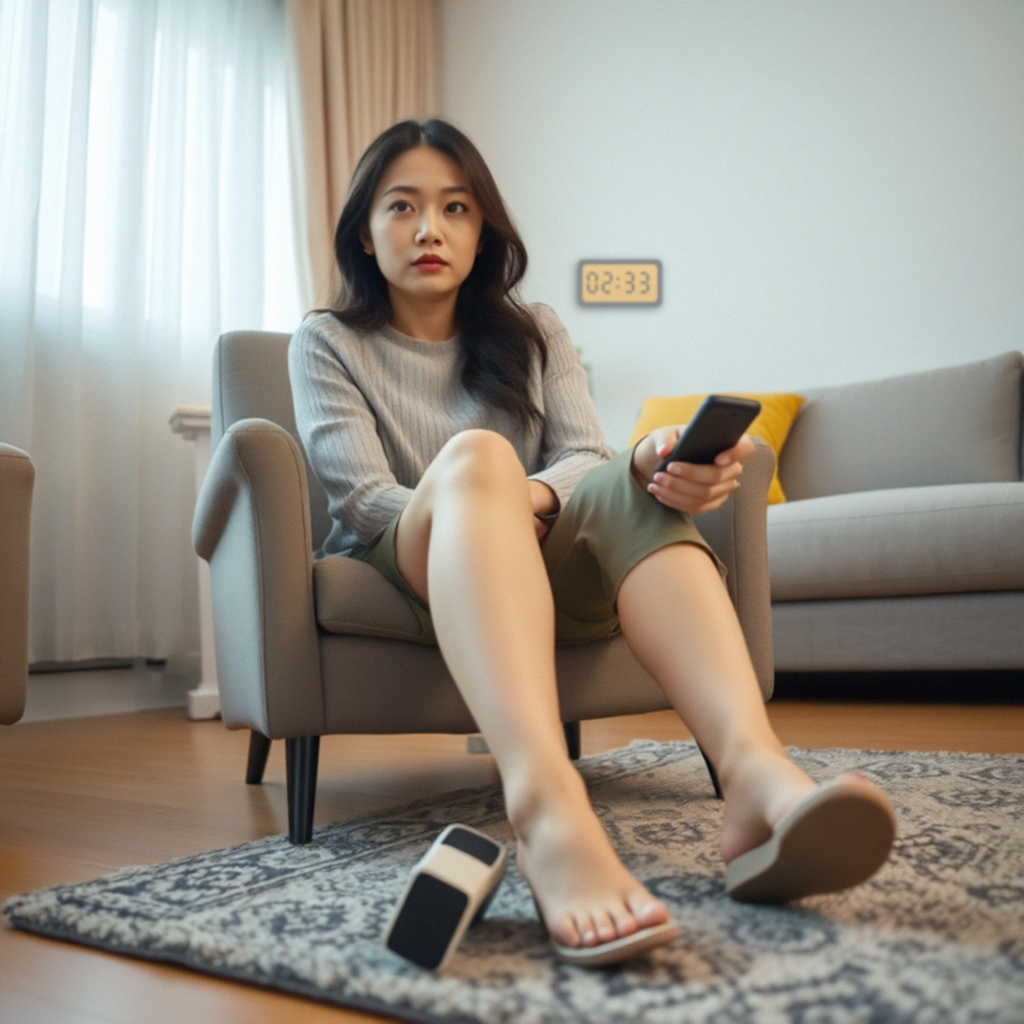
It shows 2.33
